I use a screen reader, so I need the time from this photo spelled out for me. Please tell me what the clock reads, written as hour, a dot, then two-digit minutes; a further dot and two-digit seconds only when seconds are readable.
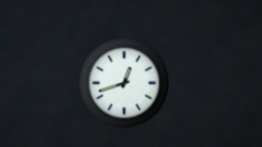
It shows 12.42
